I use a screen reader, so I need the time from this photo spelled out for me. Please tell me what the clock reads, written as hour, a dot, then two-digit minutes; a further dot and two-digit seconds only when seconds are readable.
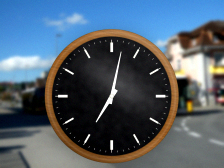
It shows 7.02
